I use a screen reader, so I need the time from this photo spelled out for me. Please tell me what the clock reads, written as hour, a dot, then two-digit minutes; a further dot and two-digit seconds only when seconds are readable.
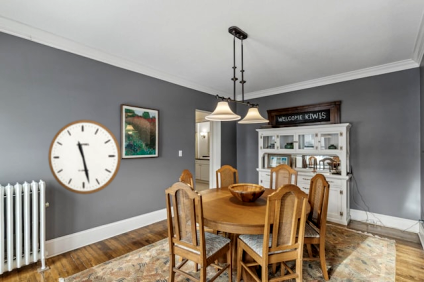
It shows 11.28
